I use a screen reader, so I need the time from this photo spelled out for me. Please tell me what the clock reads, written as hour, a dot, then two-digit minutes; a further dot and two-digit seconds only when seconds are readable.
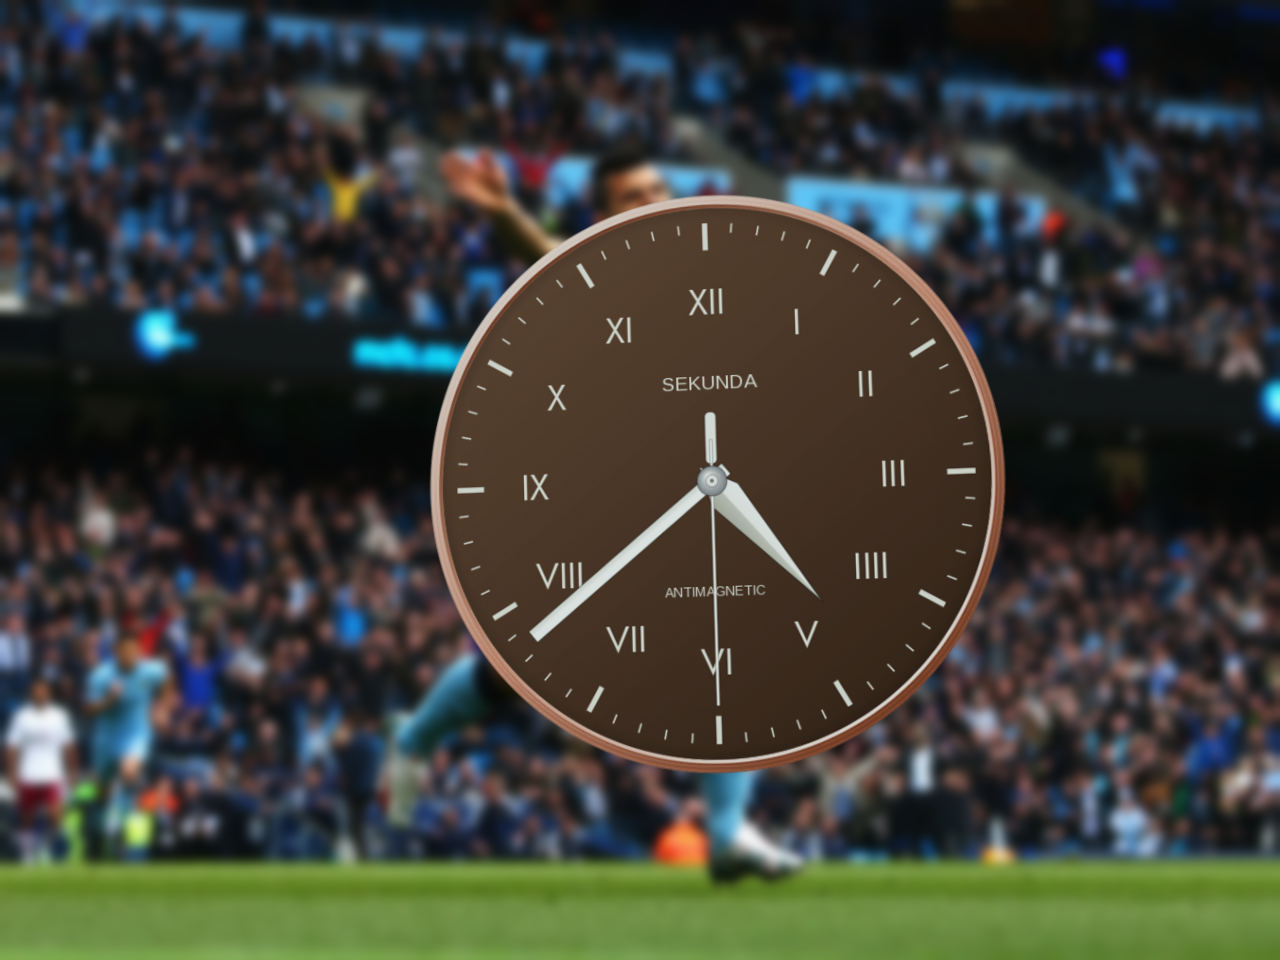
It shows 4.38.30
